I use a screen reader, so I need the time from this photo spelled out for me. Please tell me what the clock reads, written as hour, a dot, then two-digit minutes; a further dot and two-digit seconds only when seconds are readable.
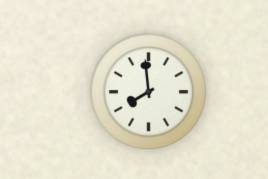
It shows 7.59
